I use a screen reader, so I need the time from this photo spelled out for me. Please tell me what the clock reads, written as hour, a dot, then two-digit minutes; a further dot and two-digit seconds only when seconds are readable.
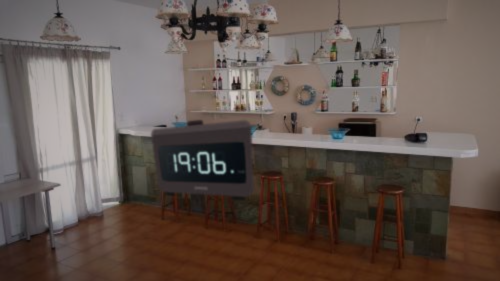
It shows 19.06
